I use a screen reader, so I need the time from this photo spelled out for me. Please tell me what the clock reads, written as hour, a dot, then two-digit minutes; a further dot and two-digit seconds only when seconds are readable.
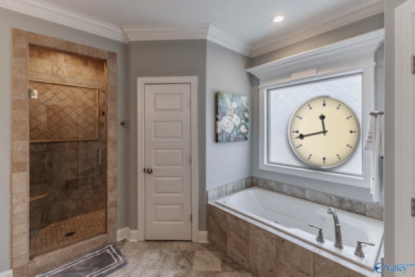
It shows 11.43
